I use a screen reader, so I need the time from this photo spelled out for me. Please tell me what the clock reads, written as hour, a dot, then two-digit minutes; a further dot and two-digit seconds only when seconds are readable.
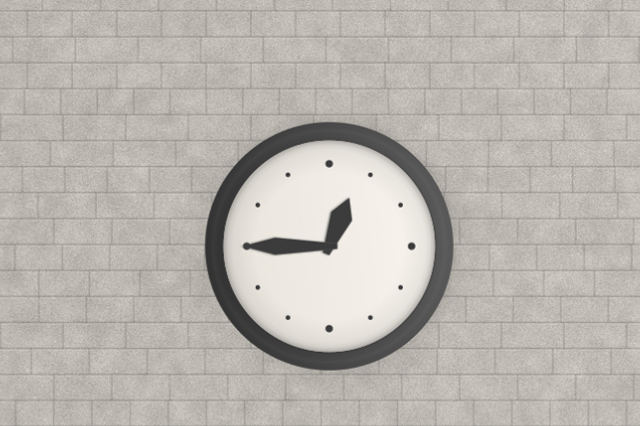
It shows 12.45
